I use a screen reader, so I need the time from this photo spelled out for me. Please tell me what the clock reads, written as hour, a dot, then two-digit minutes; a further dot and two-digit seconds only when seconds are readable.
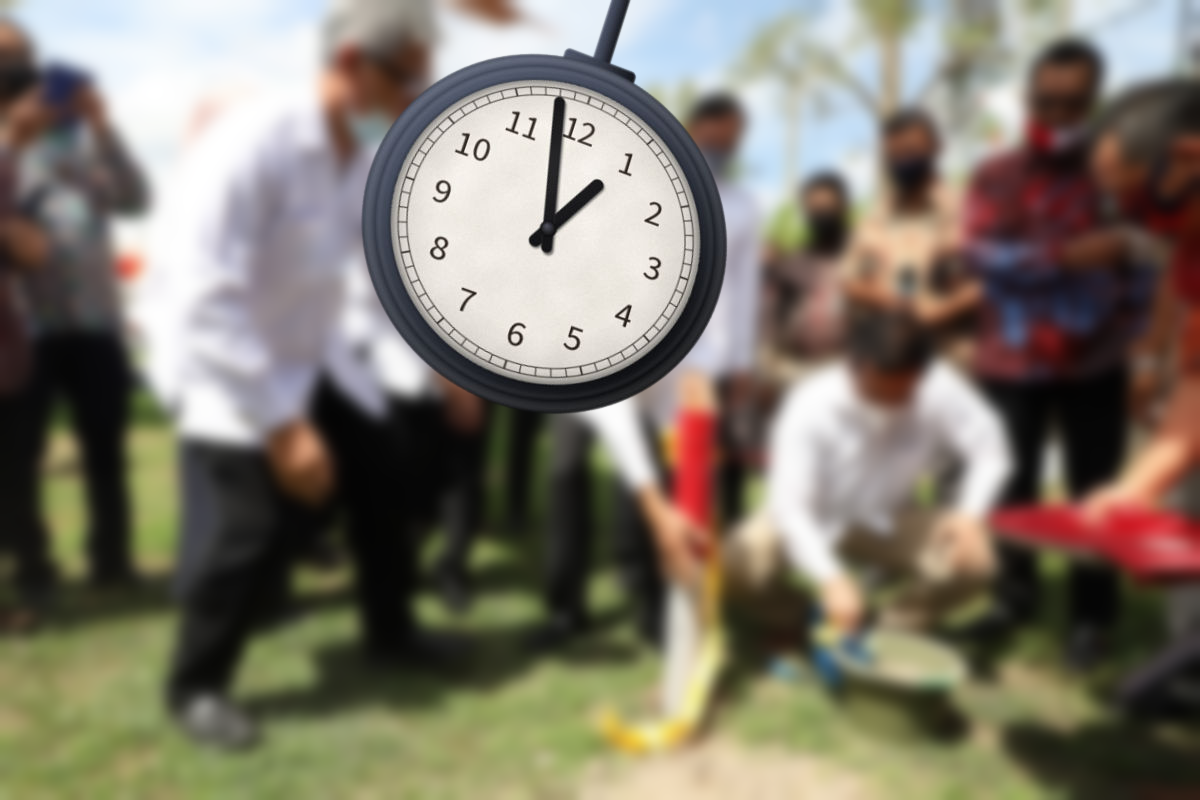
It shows 12.58
